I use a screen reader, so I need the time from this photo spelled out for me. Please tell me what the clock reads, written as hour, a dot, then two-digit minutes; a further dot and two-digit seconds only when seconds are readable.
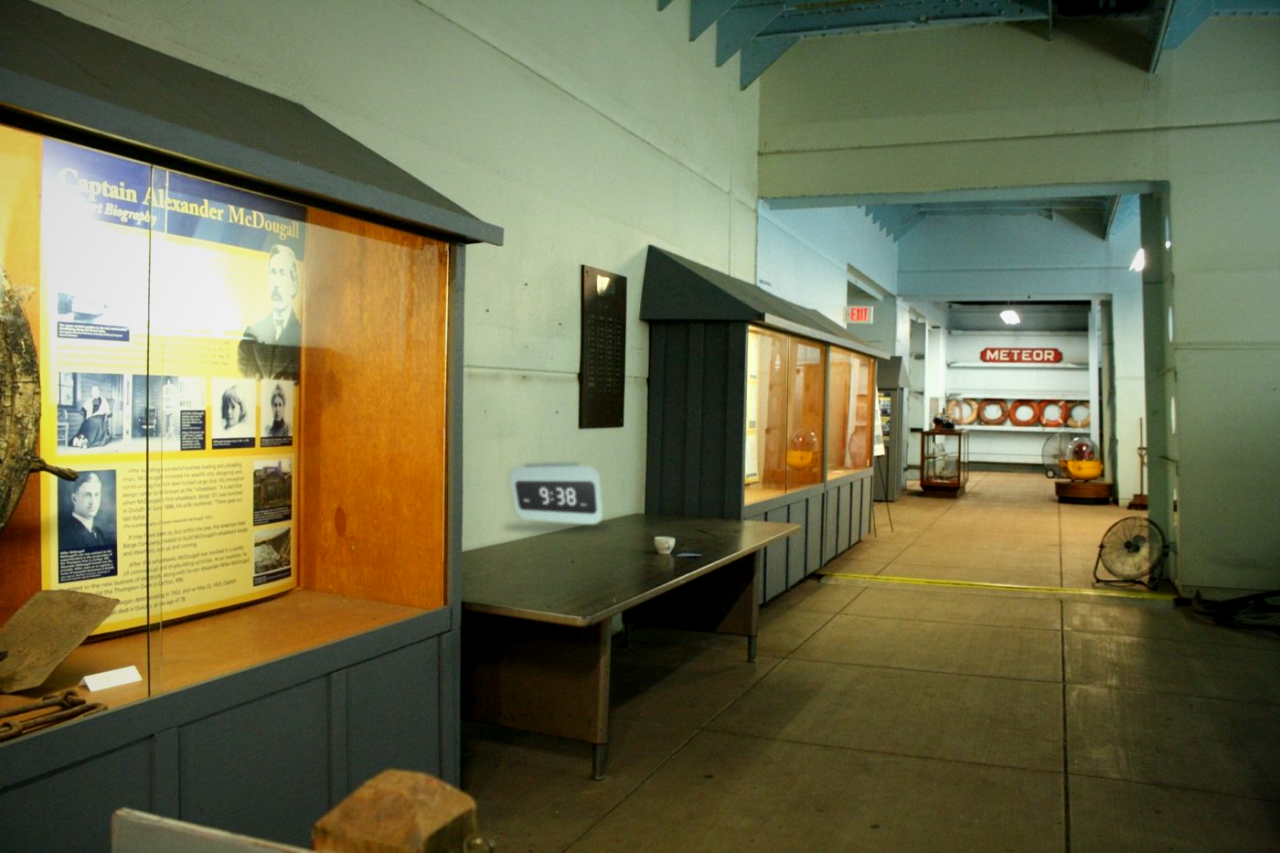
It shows 9.38
